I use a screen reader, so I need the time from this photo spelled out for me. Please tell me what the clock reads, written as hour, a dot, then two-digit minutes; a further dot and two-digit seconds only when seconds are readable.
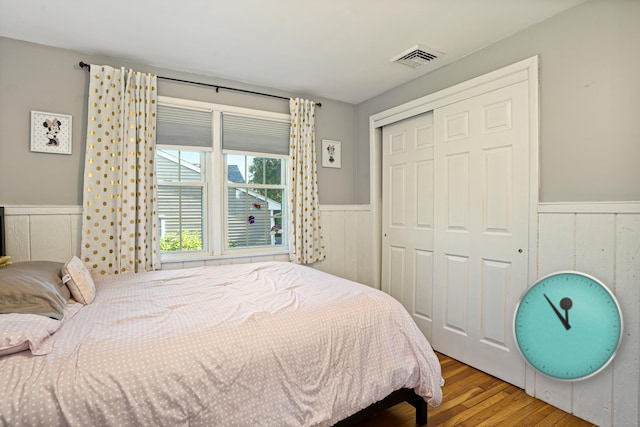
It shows 11.54
